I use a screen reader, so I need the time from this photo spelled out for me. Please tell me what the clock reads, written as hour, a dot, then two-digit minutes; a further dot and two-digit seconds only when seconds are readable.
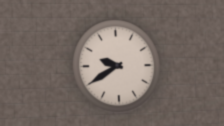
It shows 9.40
